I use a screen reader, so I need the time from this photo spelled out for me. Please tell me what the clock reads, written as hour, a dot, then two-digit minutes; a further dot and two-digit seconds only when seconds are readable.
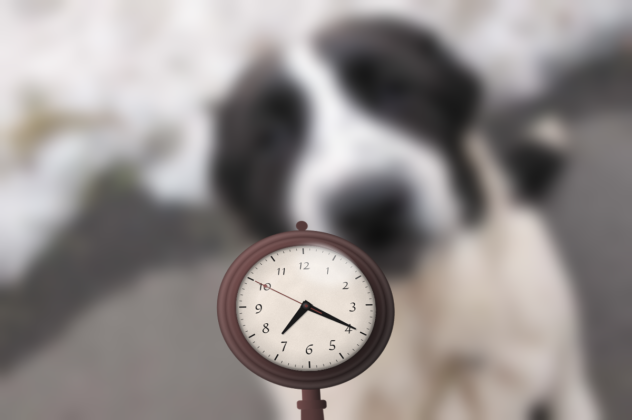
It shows 7.19.50
